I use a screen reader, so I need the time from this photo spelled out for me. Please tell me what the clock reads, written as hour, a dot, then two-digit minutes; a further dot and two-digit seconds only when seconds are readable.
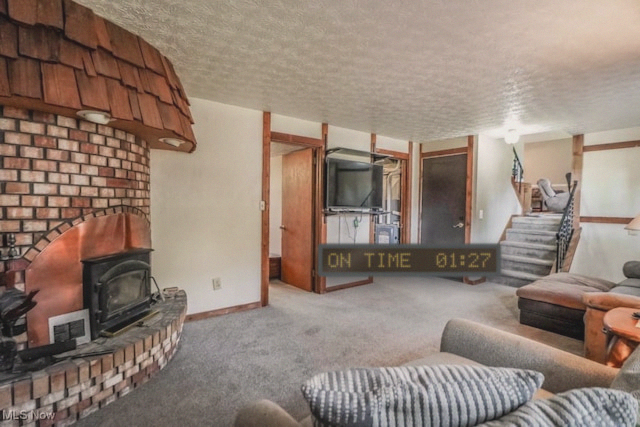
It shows 1.27
